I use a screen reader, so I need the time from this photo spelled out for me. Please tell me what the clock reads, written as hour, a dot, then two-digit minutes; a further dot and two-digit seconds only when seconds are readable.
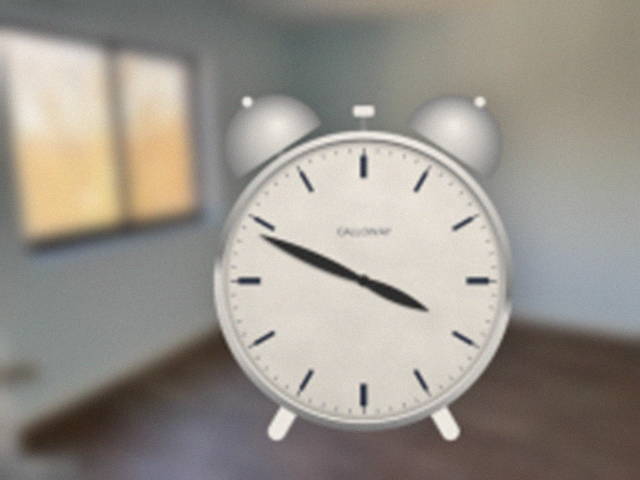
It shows 3.49
